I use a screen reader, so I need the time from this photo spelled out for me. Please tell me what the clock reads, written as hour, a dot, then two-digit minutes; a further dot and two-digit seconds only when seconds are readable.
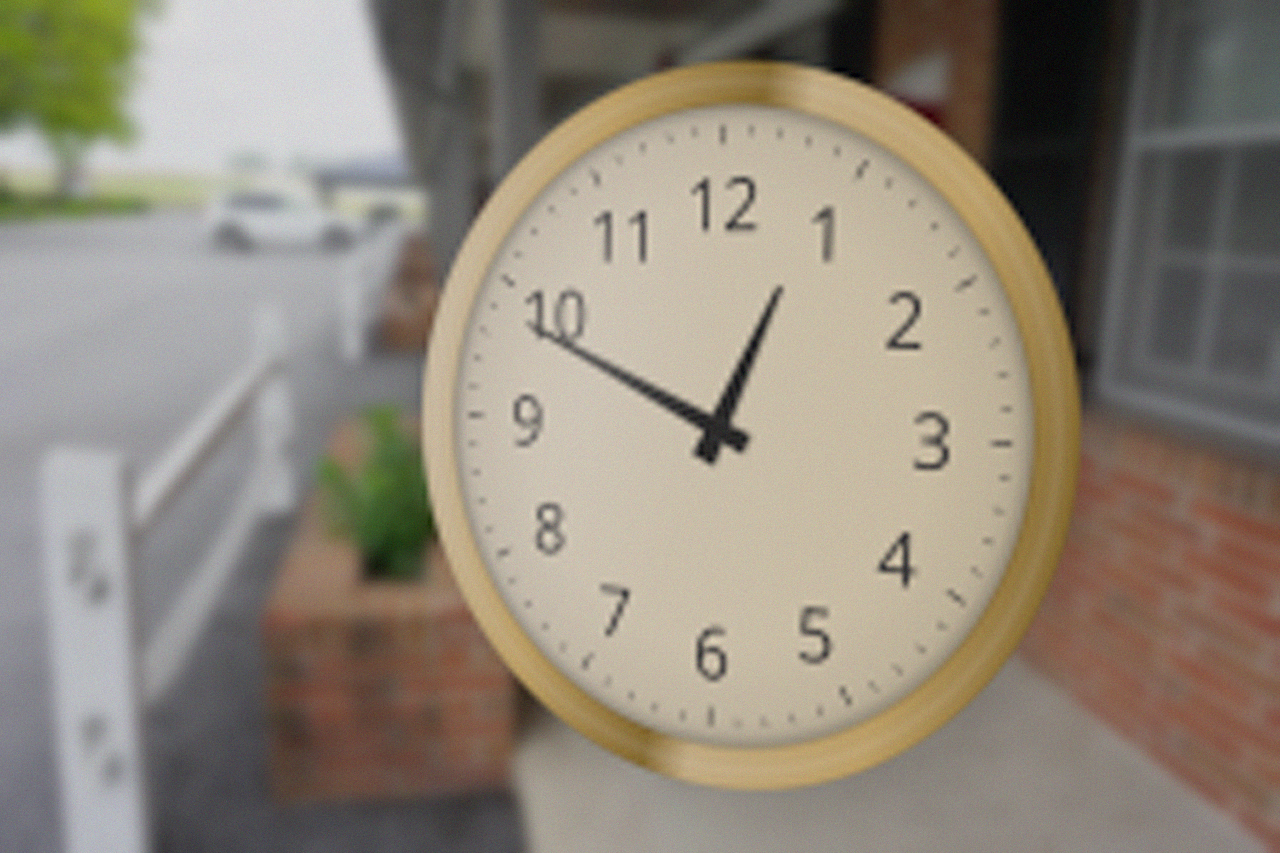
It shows 12.49
